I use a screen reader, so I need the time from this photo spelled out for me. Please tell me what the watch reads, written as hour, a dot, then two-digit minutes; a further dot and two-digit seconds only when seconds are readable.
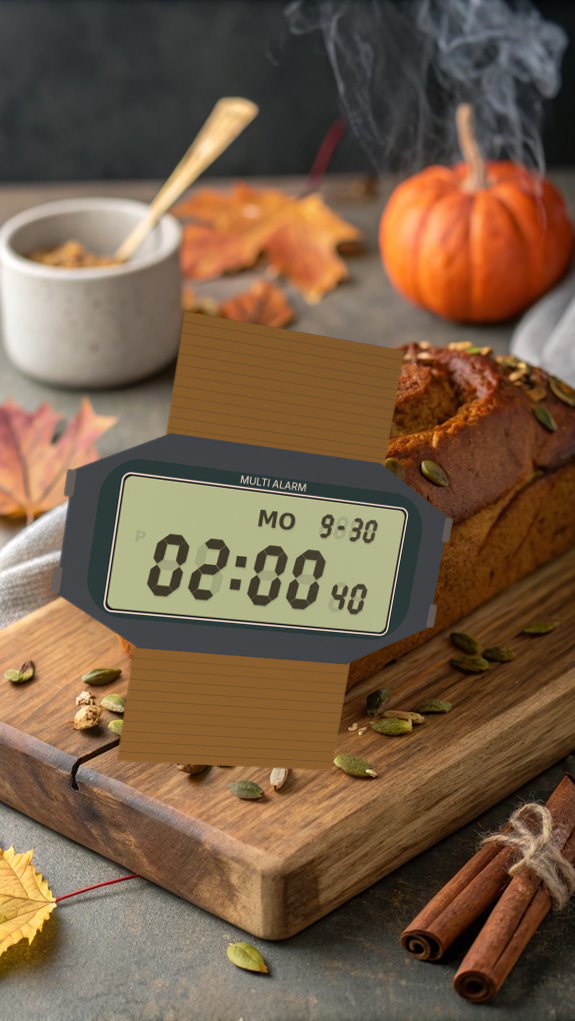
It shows 2.00.40
